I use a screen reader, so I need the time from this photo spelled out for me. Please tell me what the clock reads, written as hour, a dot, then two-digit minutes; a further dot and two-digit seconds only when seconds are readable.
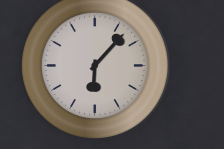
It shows 6.07
